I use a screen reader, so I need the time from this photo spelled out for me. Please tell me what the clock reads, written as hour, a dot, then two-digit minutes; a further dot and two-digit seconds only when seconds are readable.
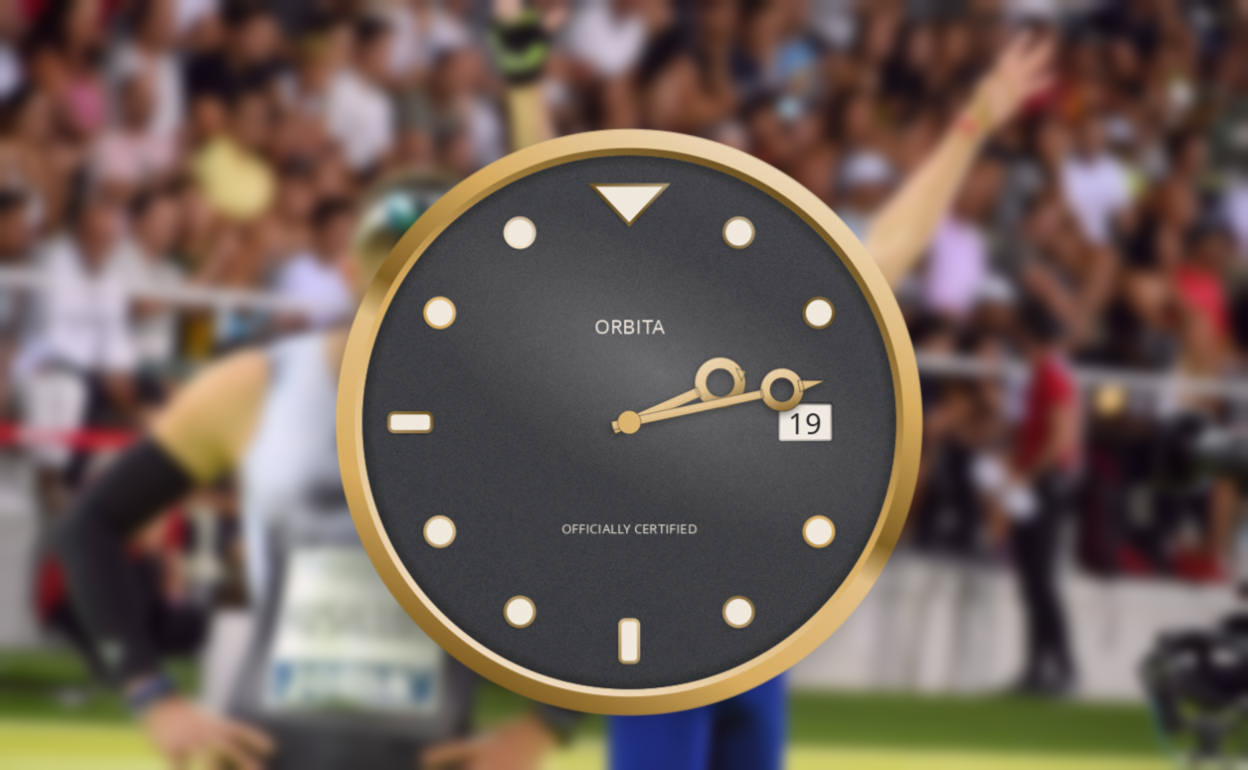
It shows 2.13
